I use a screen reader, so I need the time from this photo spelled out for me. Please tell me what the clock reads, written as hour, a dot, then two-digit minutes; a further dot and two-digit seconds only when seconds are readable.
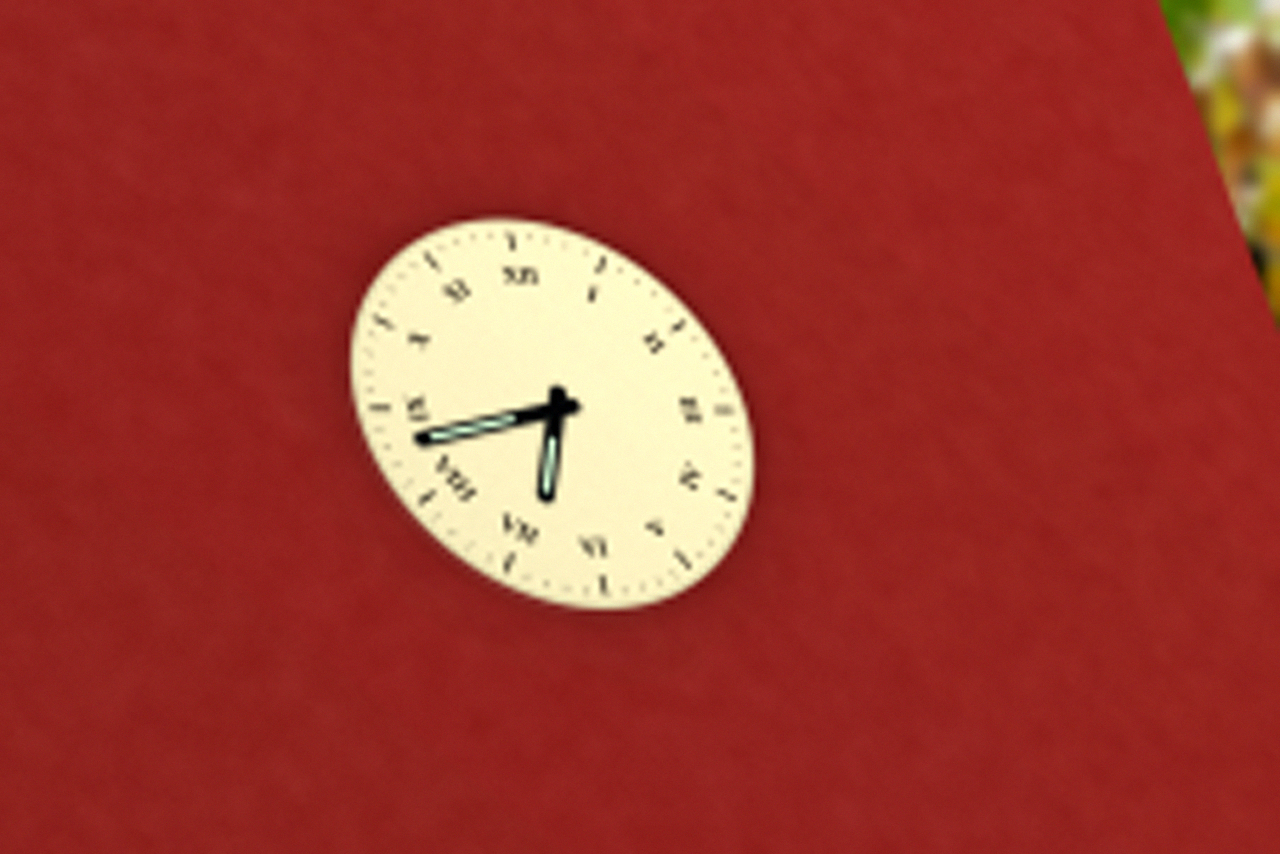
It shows 6.43
